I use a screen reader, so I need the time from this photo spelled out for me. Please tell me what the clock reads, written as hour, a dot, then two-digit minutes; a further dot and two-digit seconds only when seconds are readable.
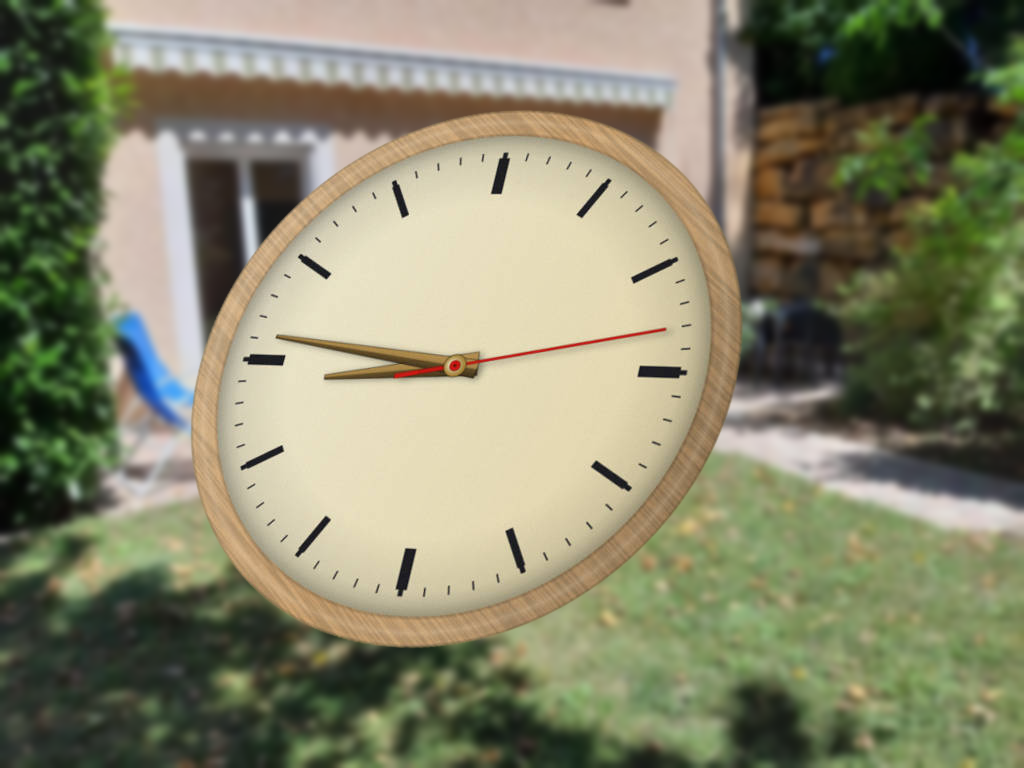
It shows 8.46.13
